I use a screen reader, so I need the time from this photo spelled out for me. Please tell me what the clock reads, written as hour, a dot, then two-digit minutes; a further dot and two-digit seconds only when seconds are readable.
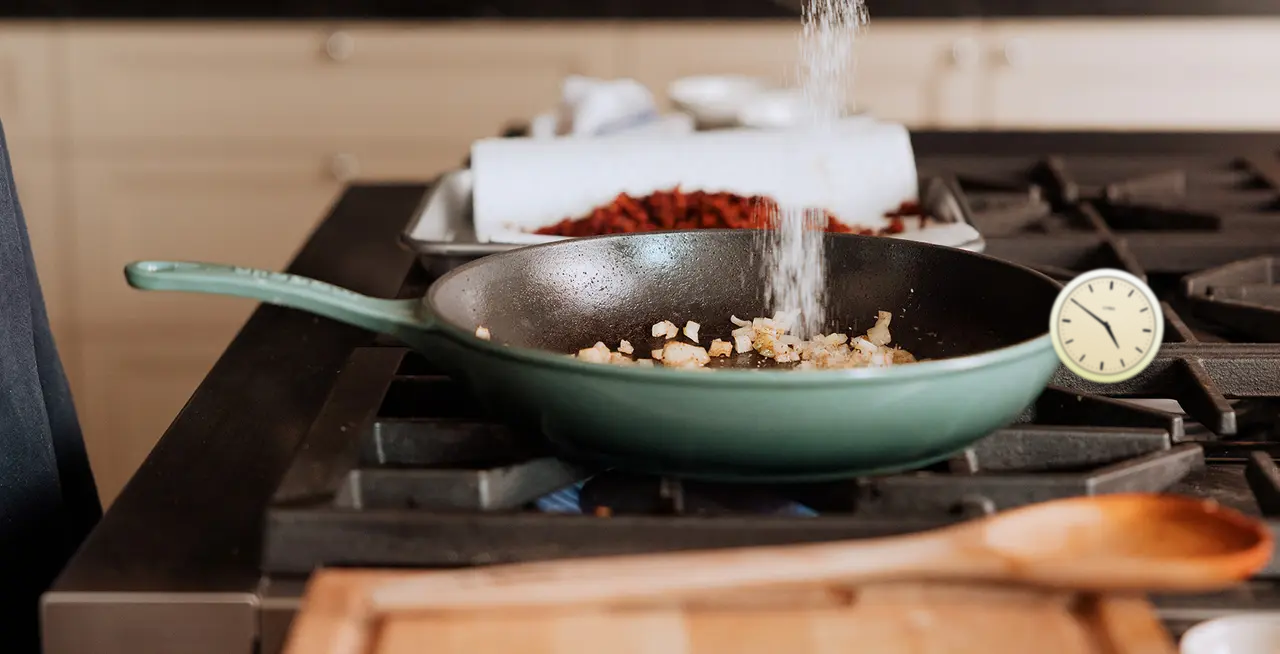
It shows 4.50
